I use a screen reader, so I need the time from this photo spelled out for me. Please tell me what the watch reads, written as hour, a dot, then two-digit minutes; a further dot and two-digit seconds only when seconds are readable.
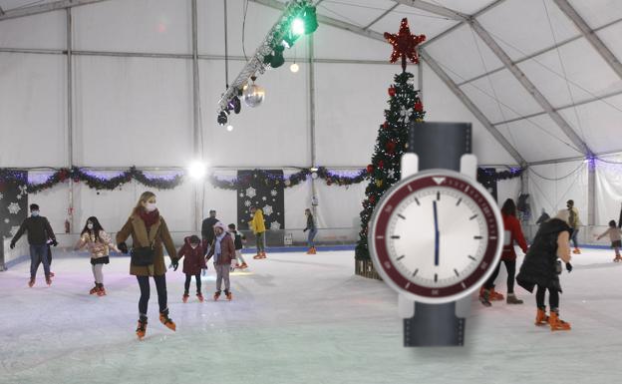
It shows 5.59
